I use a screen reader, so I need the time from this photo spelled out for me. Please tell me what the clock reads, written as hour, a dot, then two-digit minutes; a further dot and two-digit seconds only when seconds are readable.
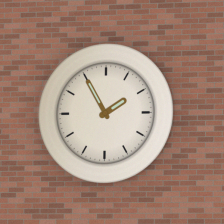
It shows 1.55
